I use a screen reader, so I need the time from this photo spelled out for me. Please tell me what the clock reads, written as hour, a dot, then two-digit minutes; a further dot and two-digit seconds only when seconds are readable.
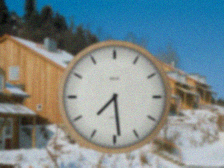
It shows 7.29
